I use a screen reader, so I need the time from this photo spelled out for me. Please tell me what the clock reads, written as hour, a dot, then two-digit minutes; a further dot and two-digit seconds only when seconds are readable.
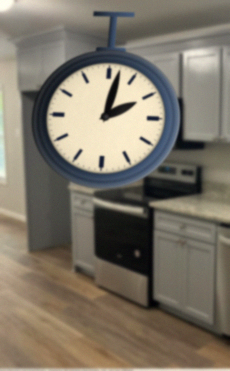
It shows 2.02
